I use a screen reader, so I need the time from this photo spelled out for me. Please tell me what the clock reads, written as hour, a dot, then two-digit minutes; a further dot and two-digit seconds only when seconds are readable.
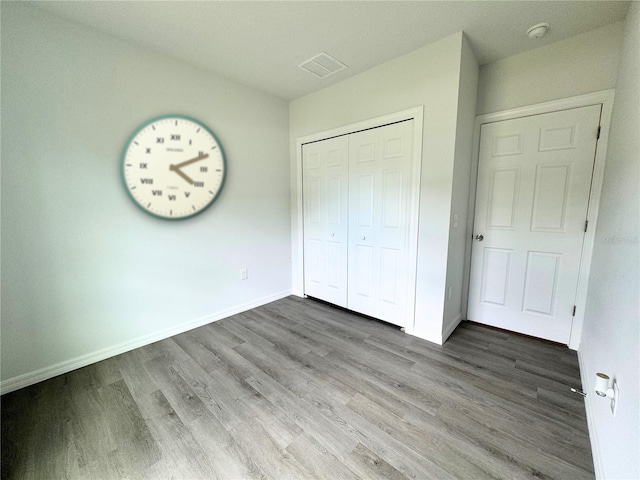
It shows 4.11
